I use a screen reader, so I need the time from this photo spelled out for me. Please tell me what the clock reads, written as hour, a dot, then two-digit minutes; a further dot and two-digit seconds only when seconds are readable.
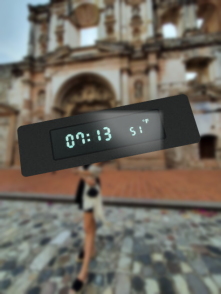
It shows 7.13
